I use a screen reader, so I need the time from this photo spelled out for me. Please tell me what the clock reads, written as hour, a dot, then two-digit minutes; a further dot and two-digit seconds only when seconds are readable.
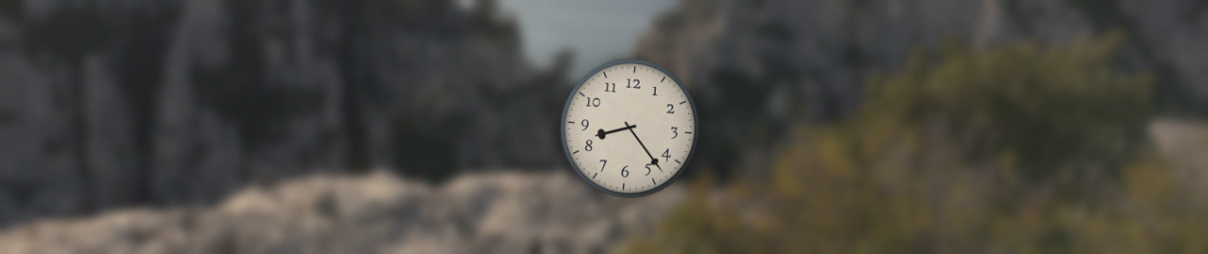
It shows 8.23
